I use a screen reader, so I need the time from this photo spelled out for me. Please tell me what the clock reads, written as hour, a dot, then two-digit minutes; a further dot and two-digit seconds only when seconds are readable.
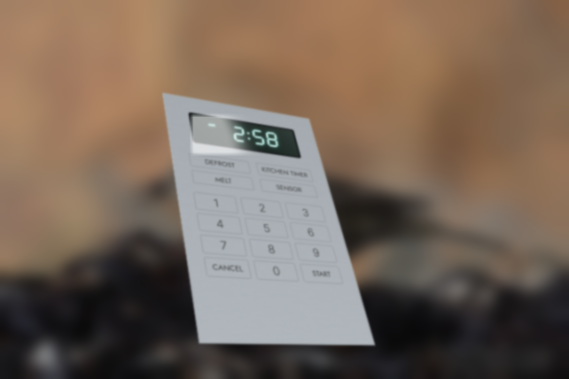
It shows 2.58
